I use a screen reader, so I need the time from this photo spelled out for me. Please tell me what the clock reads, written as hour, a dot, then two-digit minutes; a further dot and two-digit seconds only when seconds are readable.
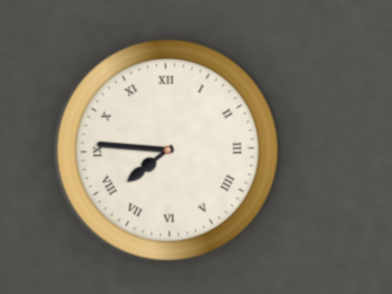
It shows 7.46
